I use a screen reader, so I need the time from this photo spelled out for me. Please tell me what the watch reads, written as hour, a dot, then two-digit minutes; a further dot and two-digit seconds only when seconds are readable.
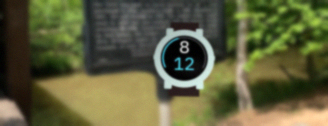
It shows 8.12
